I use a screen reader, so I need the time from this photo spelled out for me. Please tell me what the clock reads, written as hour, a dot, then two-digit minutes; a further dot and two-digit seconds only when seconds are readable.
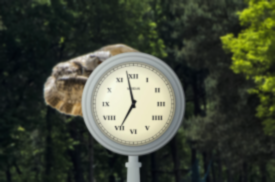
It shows 6.58
